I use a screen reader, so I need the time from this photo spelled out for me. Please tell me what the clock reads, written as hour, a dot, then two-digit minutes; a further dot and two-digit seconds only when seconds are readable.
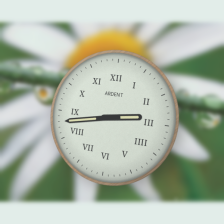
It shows 2.43
